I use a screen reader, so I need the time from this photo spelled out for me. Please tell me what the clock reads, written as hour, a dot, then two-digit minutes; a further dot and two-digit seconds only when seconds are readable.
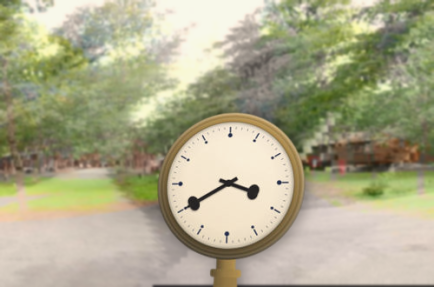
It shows 3.40
